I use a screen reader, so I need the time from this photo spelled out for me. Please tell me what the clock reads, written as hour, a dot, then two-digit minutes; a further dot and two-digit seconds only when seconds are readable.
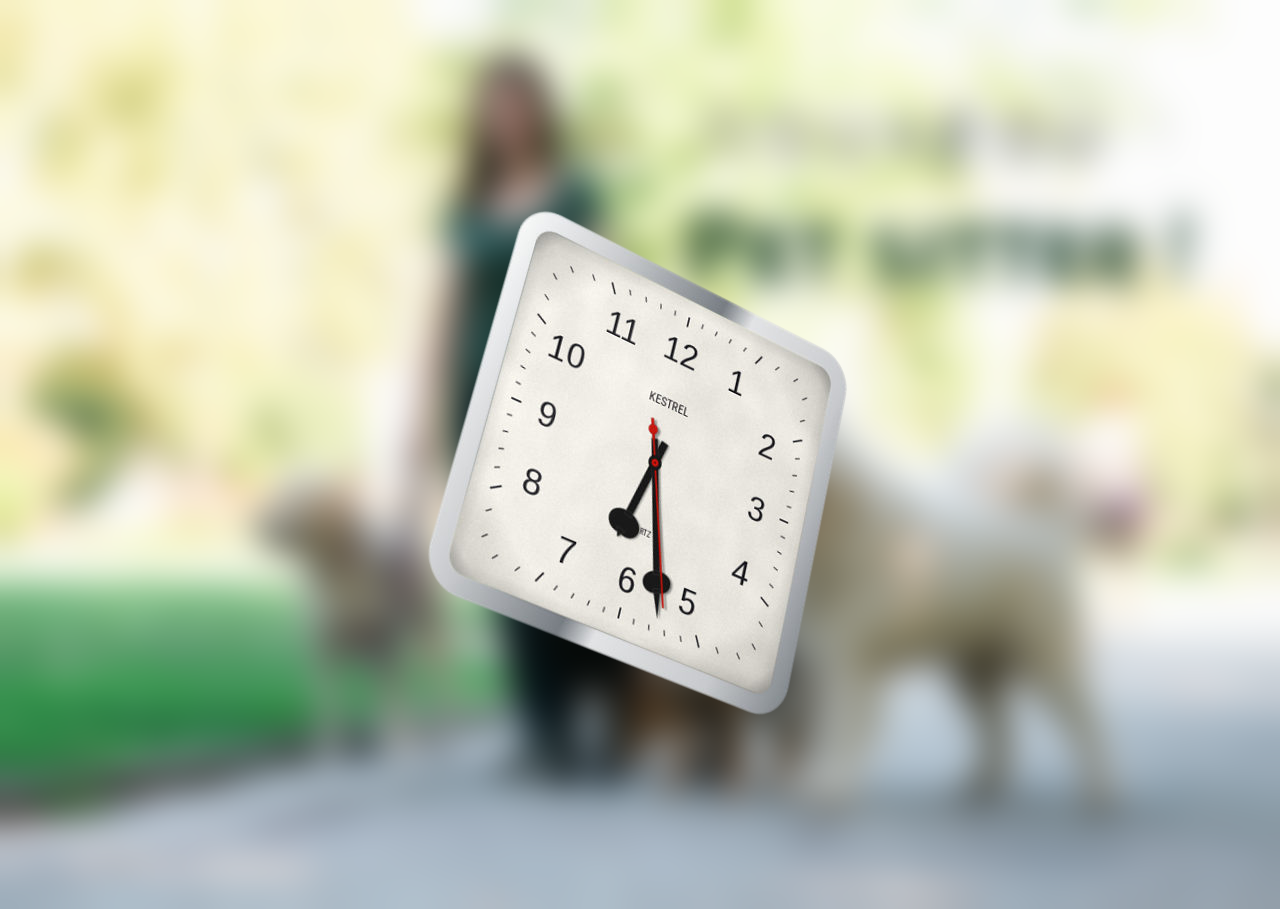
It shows 6.27.27
